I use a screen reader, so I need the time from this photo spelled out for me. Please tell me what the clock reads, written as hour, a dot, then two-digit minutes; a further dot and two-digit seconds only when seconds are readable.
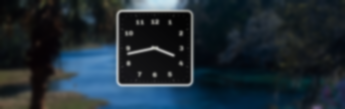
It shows 3.43
